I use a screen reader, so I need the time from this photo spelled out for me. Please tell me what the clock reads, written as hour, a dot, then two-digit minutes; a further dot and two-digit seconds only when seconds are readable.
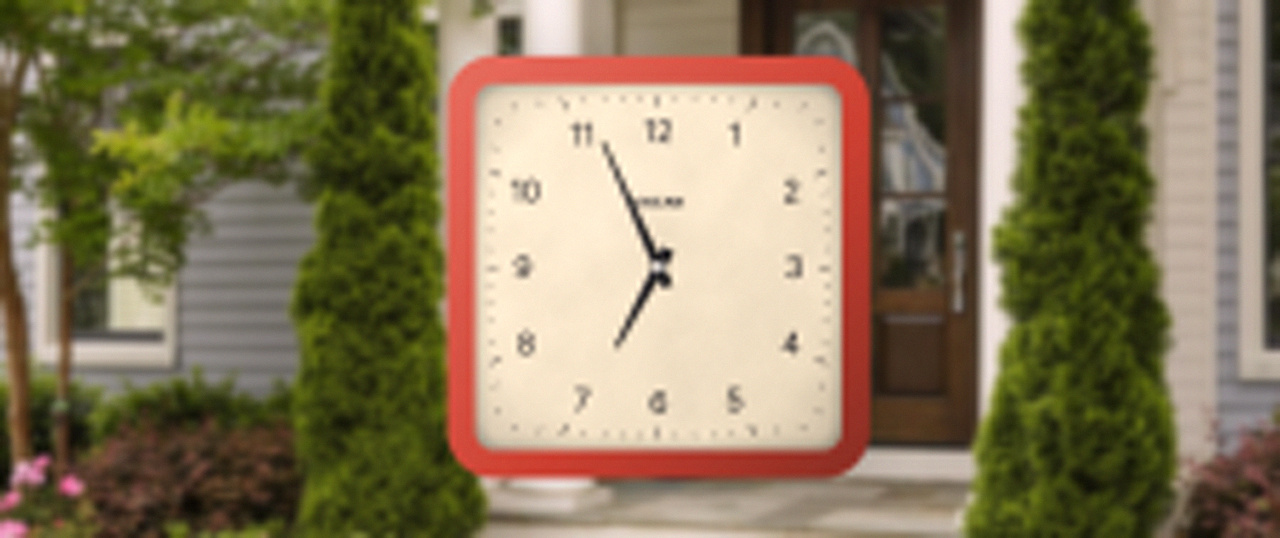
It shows 6.56
